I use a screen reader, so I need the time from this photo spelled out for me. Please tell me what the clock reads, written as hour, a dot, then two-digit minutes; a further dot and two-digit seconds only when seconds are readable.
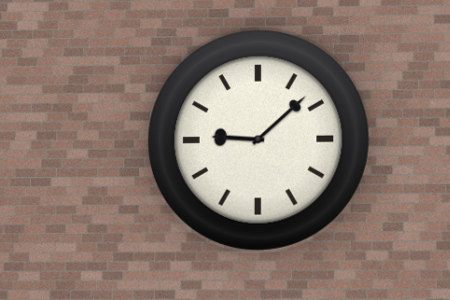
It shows 9.08
